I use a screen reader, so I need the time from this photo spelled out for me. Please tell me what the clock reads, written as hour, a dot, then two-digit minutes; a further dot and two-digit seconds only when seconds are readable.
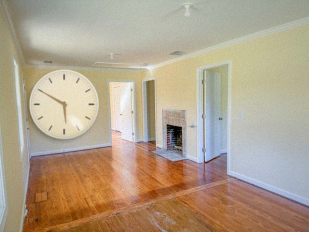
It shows 5.50
